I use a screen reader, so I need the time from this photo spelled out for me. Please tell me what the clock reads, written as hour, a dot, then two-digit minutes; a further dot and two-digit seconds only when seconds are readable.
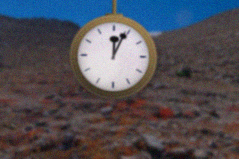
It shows 12.04
